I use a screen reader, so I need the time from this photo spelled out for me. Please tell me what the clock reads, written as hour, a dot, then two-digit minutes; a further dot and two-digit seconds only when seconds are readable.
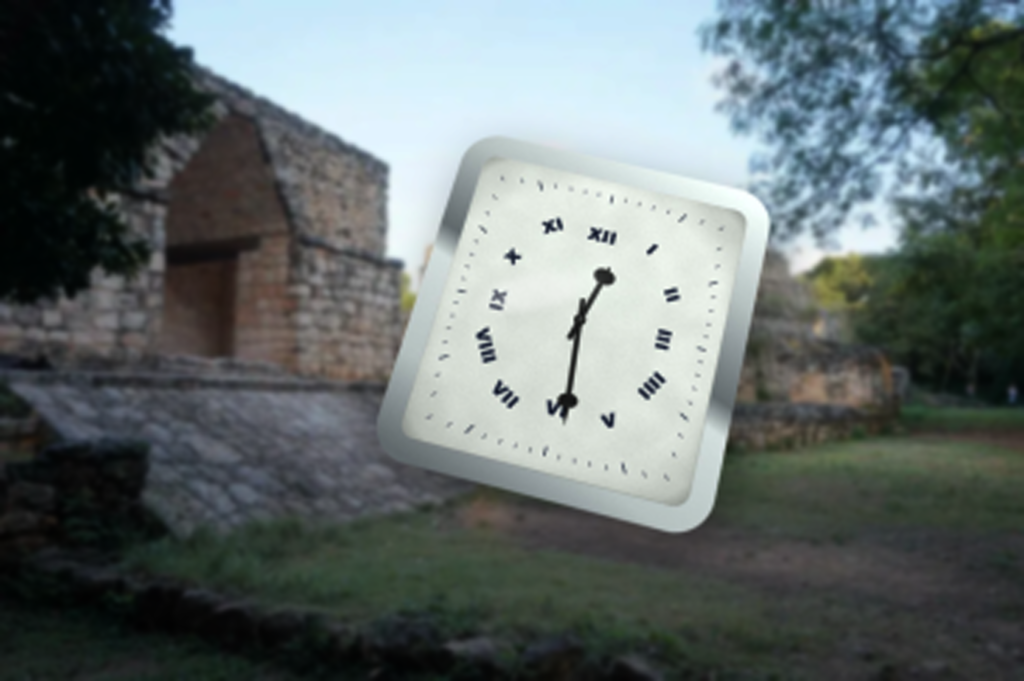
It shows 12.29
